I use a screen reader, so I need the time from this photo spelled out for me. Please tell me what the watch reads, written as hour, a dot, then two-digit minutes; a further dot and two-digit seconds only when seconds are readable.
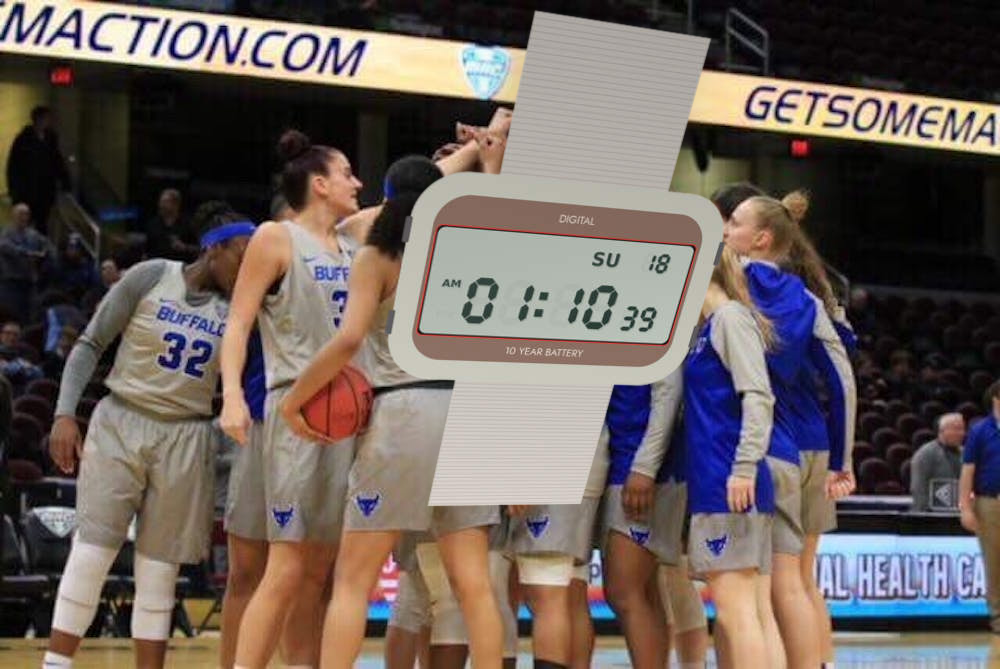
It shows 1.10.39
